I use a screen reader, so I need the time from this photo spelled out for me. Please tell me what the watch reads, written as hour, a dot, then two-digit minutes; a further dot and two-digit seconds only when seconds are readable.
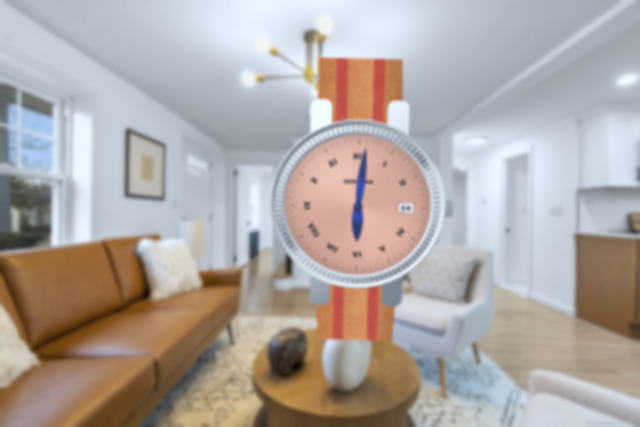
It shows 6.01
